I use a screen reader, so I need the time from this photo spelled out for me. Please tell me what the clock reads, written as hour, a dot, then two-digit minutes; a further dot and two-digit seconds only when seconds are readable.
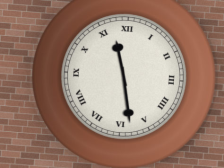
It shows 11.28
